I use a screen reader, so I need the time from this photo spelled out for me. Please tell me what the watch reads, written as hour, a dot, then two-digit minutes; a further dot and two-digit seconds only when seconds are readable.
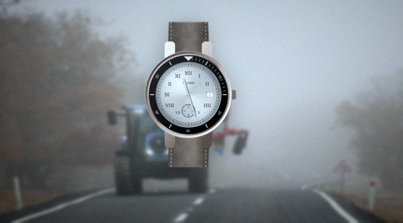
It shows 11.27
